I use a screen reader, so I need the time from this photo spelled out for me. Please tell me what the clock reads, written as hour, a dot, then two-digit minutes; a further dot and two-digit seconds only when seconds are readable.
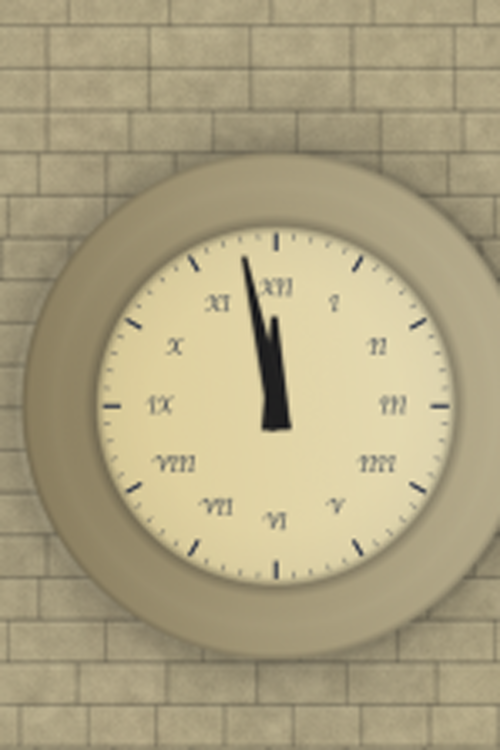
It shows 11.58
